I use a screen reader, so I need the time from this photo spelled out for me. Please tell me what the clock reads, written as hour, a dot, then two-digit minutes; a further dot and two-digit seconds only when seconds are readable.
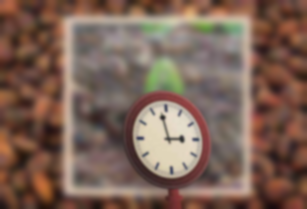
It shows 2.58
